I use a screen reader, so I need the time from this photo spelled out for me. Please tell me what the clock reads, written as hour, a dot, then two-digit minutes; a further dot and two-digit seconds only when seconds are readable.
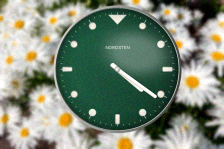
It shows 4.21
